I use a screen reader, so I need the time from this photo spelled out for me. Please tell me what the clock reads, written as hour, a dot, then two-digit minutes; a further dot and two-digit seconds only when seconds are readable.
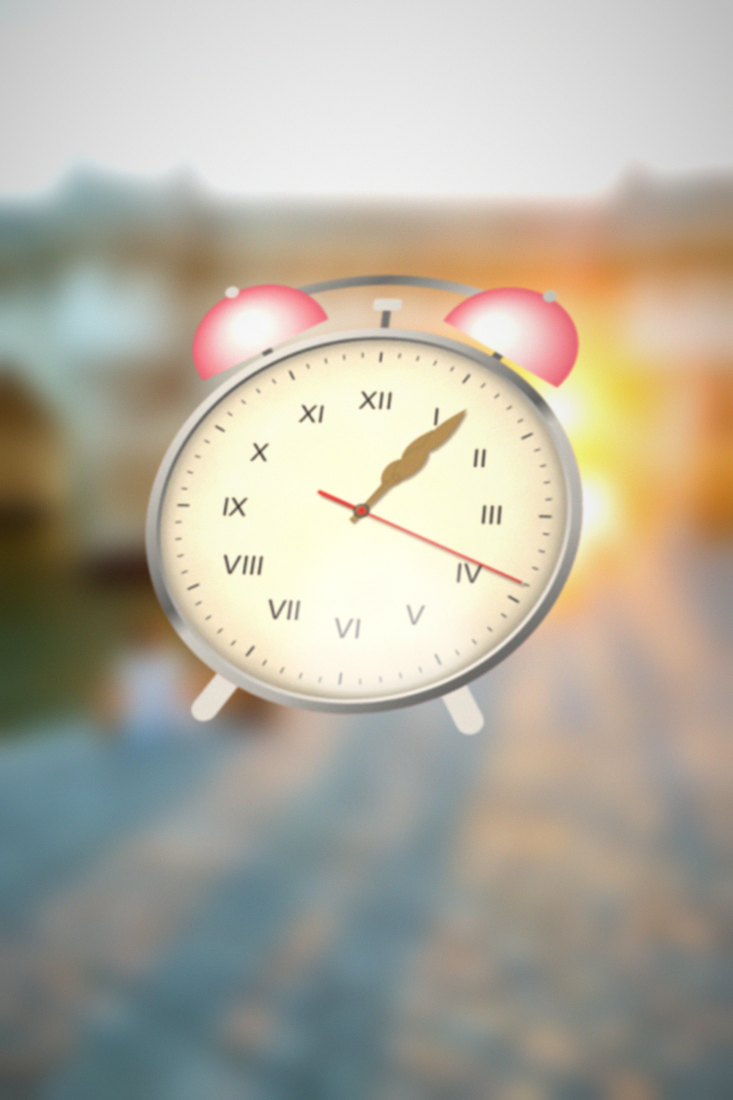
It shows 1.06.19
